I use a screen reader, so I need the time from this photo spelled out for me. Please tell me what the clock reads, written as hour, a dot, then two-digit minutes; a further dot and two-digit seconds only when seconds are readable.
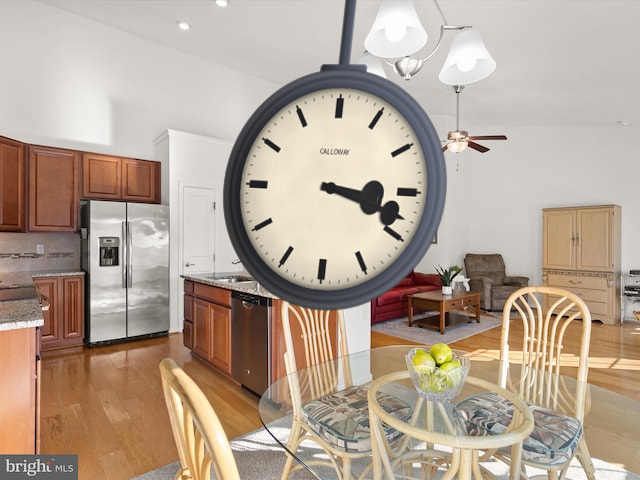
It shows 3.18
